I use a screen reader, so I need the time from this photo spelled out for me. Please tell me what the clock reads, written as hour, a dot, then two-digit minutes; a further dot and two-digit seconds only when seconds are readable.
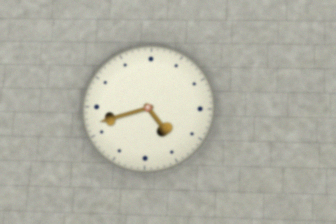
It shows 4.42
